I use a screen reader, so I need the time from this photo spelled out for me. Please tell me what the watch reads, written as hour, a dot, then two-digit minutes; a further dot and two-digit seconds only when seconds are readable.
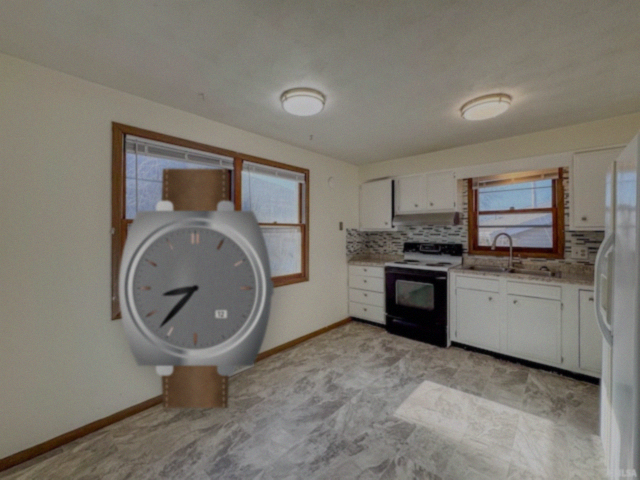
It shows 8.37
